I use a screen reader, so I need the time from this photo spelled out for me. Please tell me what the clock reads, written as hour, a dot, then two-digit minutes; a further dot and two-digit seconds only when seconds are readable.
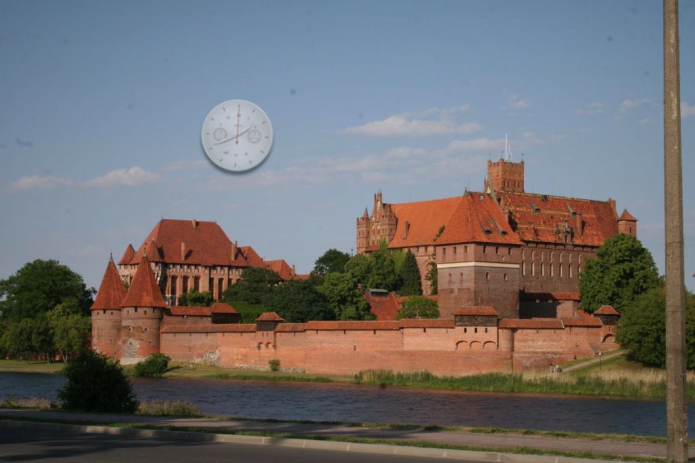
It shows 1.41
